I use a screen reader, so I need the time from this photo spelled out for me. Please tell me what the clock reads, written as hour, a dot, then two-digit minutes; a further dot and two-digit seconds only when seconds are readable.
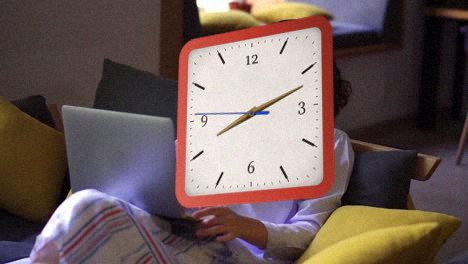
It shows 8.11.46
